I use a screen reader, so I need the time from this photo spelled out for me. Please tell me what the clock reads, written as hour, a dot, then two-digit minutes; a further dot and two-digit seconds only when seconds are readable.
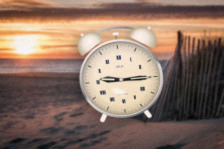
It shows 9.15
